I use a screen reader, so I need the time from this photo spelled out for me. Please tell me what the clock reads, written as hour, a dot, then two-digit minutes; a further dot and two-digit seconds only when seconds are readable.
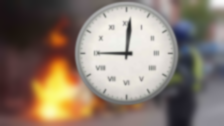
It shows 9.01
